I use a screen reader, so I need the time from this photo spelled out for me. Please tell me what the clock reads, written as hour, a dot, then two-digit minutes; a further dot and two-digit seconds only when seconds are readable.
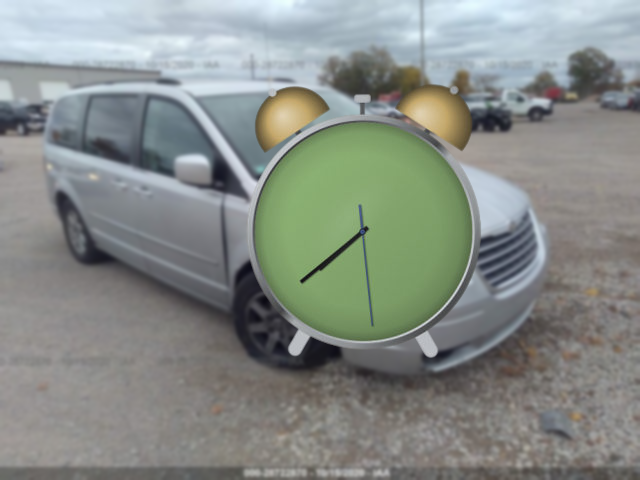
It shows 7.38.29
